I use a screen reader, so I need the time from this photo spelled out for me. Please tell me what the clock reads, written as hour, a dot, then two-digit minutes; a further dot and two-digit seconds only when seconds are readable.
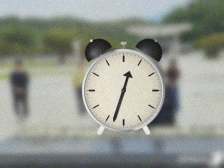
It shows 12.33
